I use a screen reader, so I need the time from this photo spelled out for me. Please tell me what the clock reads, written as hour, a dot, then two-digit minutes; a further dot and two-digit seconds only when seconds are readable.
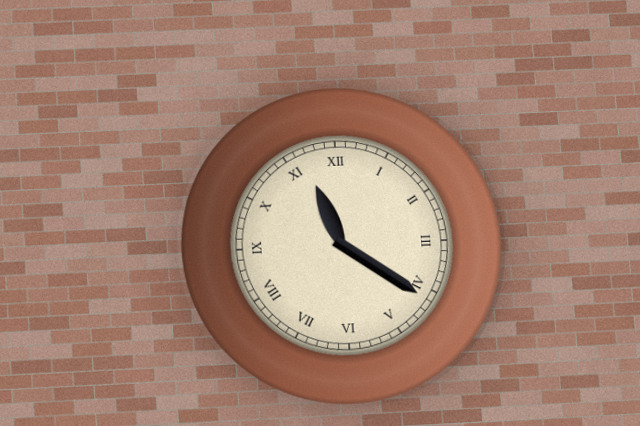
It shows 11.21
